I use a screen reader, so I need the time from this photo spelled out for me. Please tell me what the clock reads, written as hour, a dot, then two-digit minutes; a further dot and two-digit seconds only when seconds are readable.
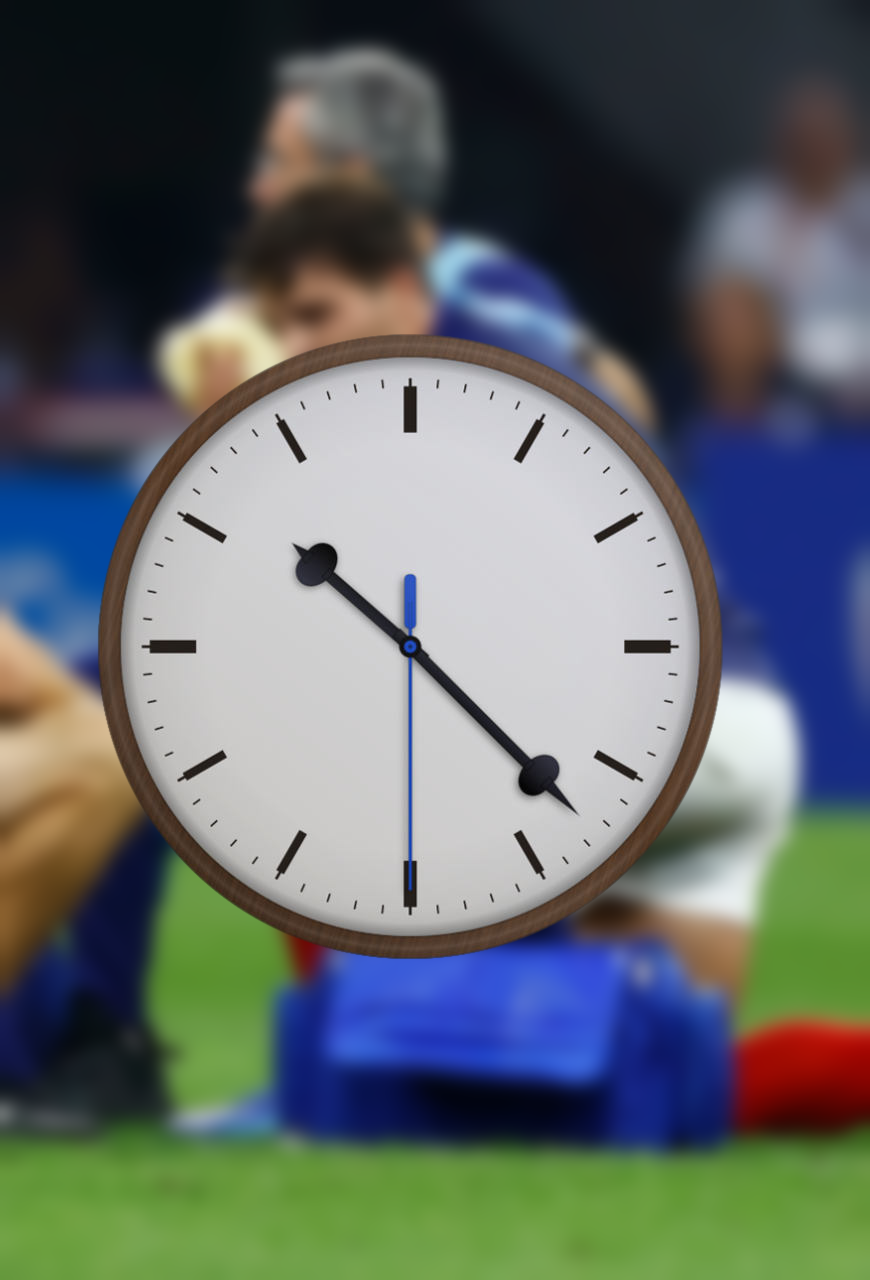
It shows 10.22.30
